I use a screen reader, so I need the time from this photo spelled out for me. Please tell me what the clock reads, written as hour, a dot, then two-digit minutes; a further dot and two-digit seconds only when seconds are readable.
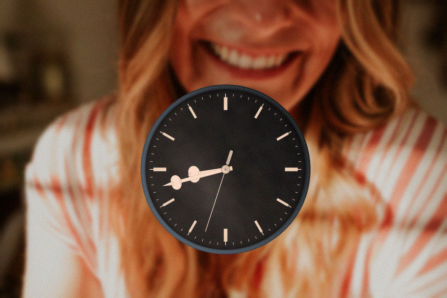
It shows 8.42.33
